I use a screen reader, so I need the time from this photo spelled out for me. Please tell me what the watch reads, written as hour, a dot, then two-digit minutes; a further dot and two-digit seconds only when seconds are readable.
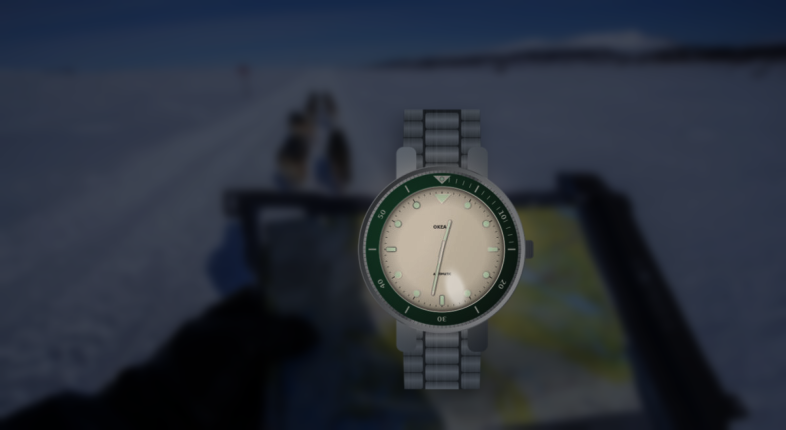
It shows 12.32
